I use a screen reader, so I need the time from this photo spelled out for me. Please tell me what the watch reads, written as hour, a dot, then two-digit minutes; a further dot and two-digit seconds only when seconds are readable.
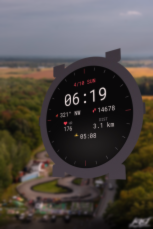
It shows 6.19
